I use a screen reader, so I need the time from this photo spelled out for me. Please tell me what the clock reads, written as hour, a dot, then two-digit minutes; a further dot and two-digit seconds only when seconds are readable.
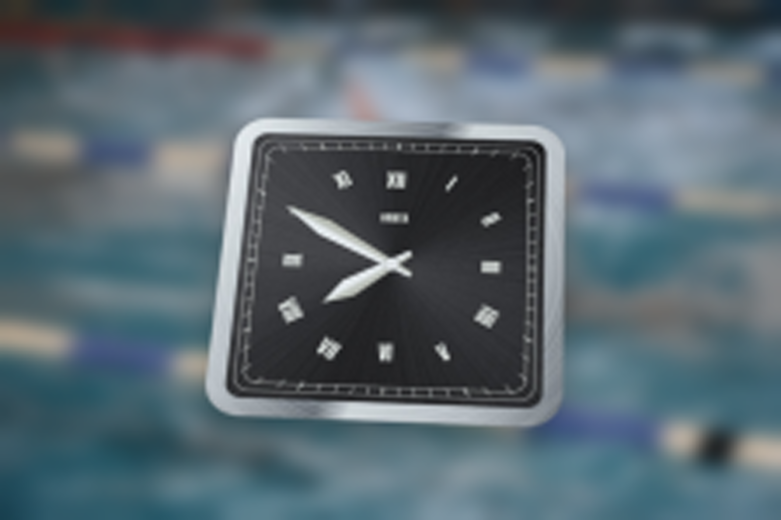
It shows 7.50
